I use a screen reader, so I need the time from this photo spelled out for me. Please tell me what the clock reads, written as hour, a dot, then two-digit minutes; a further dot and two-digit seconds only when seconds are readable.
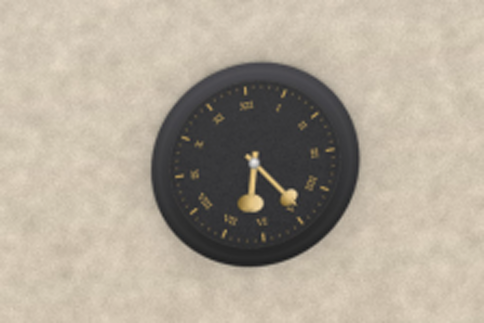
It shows 6.24
